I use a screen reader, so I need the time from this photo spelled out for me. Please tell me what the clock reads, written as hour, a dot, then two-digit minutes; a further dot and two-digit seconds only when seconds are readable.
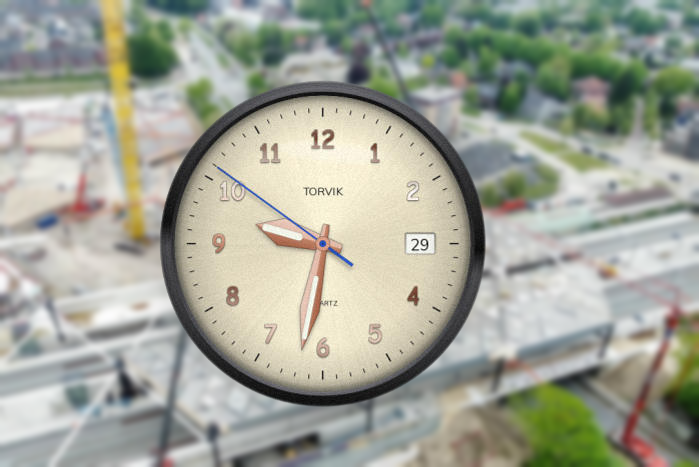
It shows 9.31.51
